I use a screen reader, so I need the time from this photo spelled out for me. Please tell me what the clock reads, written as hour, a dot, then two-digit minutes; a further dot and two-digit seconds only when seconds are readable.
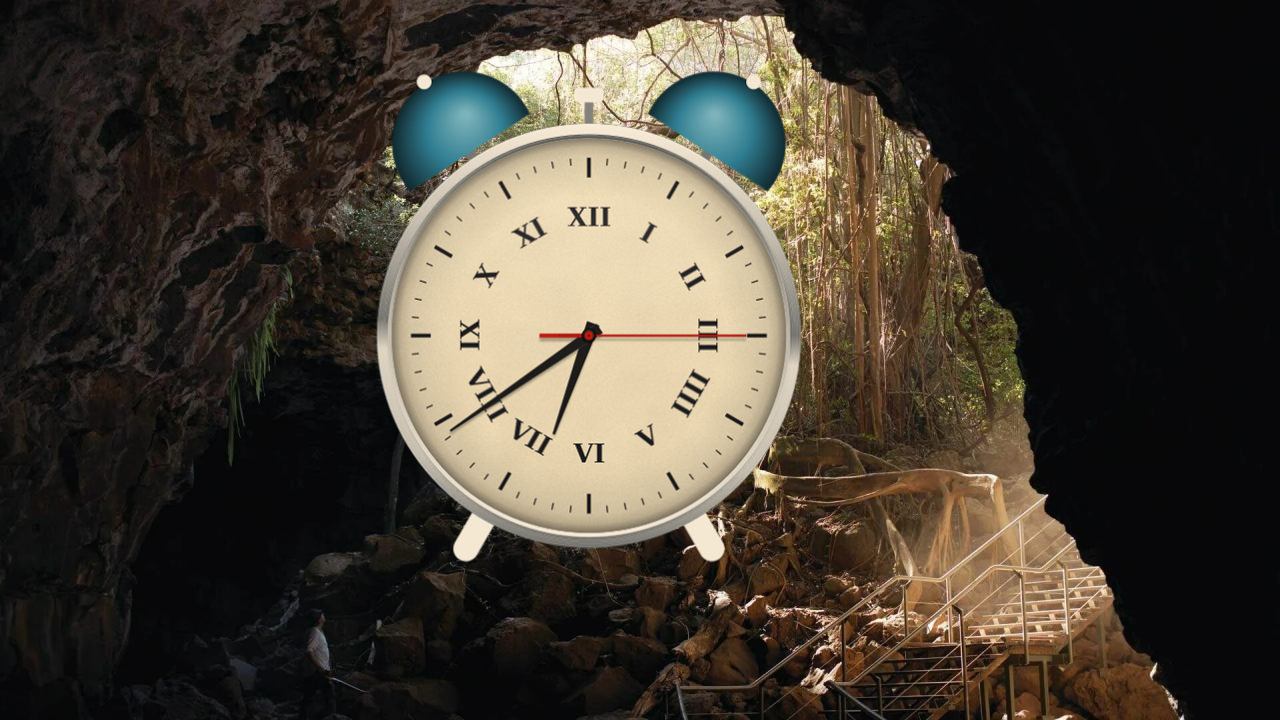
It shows 6.39.15
